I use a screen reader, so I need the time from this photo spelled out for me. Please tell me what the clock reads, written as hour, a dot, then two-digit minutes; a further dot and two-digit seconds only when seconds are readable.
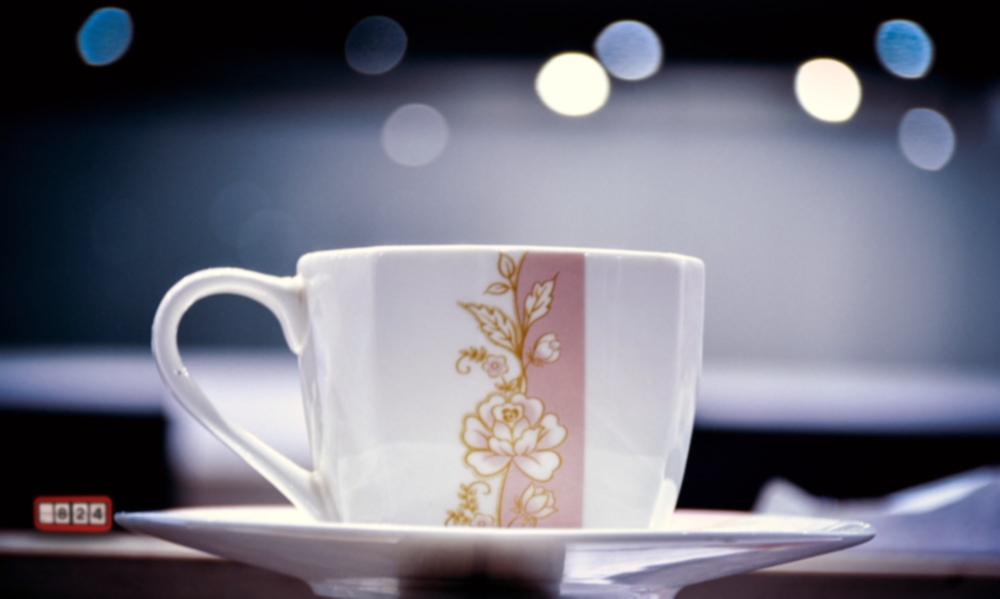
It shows 8.24
